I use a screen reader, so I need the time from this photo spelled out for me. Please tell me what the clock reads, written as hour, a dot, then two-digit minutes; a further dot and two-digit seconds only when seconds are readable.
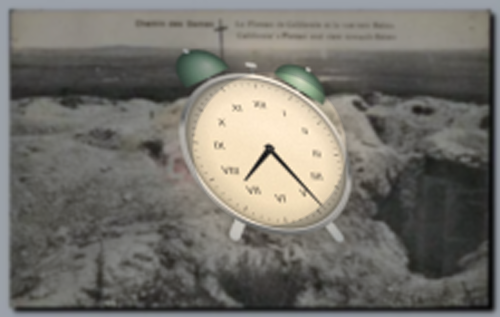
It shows 7.24
